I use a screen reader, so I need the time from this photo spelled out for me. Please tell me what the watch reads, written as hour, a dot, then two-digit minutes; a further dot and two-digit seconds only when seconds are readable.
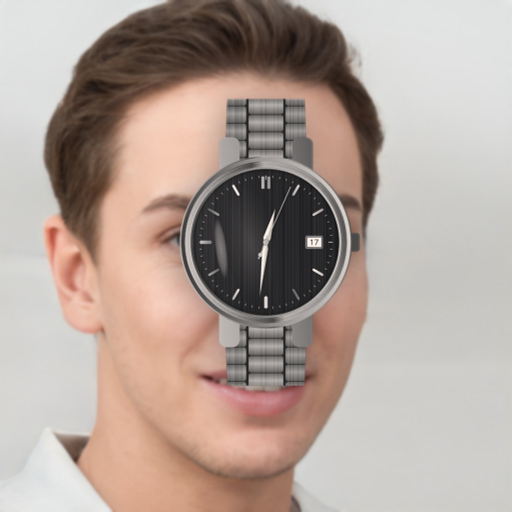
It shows 12.31.04
